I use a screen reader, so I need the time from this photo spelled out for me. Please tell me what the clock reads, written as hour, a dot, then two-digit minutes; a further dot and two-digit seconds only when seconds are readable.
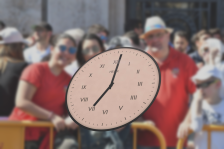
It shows 7.01
